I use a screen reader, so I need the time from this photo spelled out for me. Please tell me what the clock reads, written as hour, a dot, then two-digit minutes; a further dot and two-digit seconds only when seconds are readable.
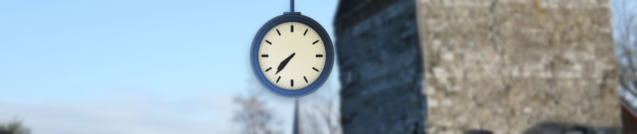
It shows 7.37
